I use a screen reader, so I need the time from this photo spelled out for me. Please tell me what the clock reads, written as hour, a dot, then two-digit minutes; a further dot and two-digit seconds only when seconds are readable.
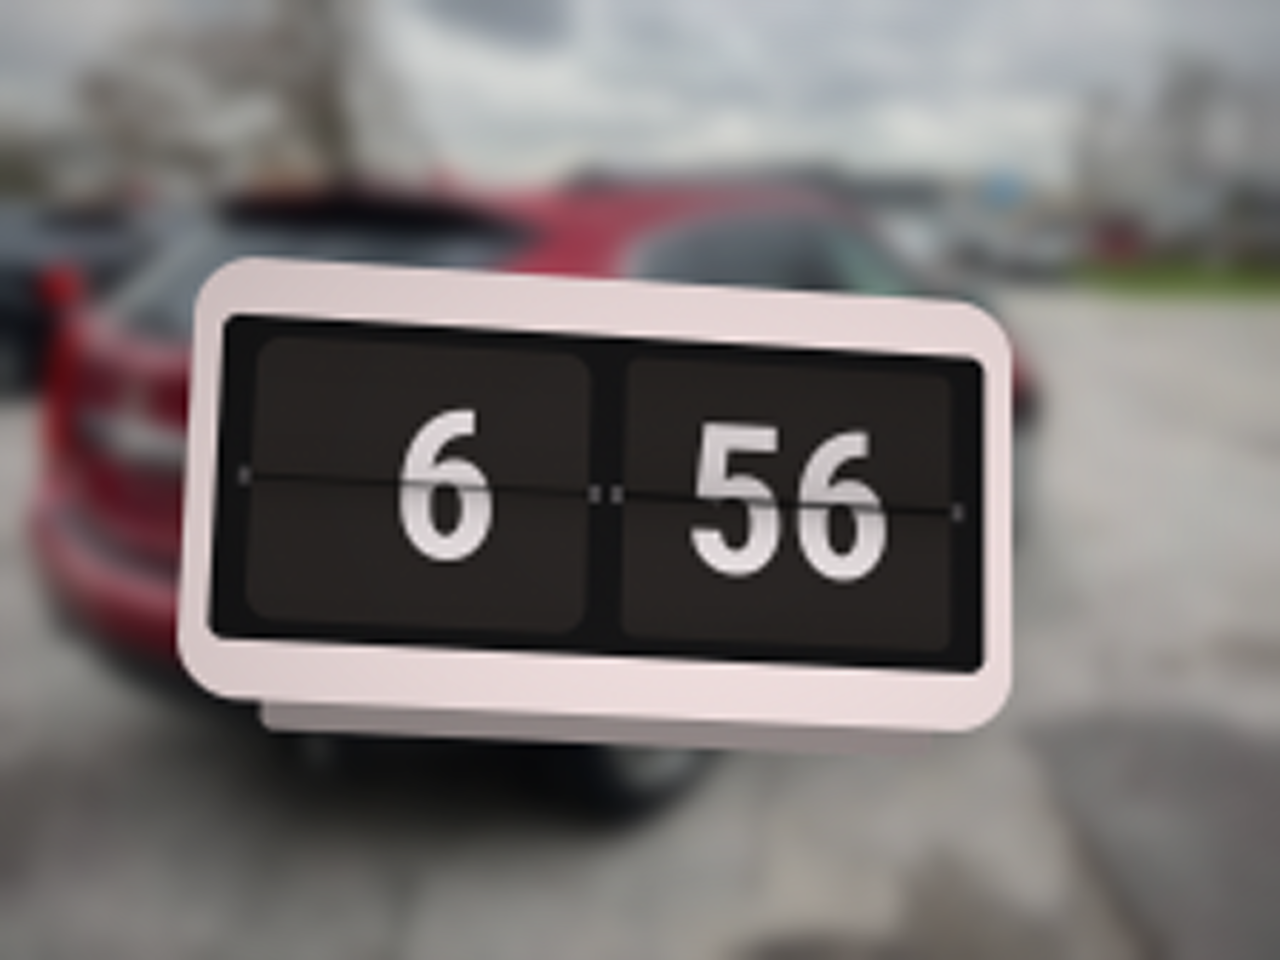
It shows 6.56
